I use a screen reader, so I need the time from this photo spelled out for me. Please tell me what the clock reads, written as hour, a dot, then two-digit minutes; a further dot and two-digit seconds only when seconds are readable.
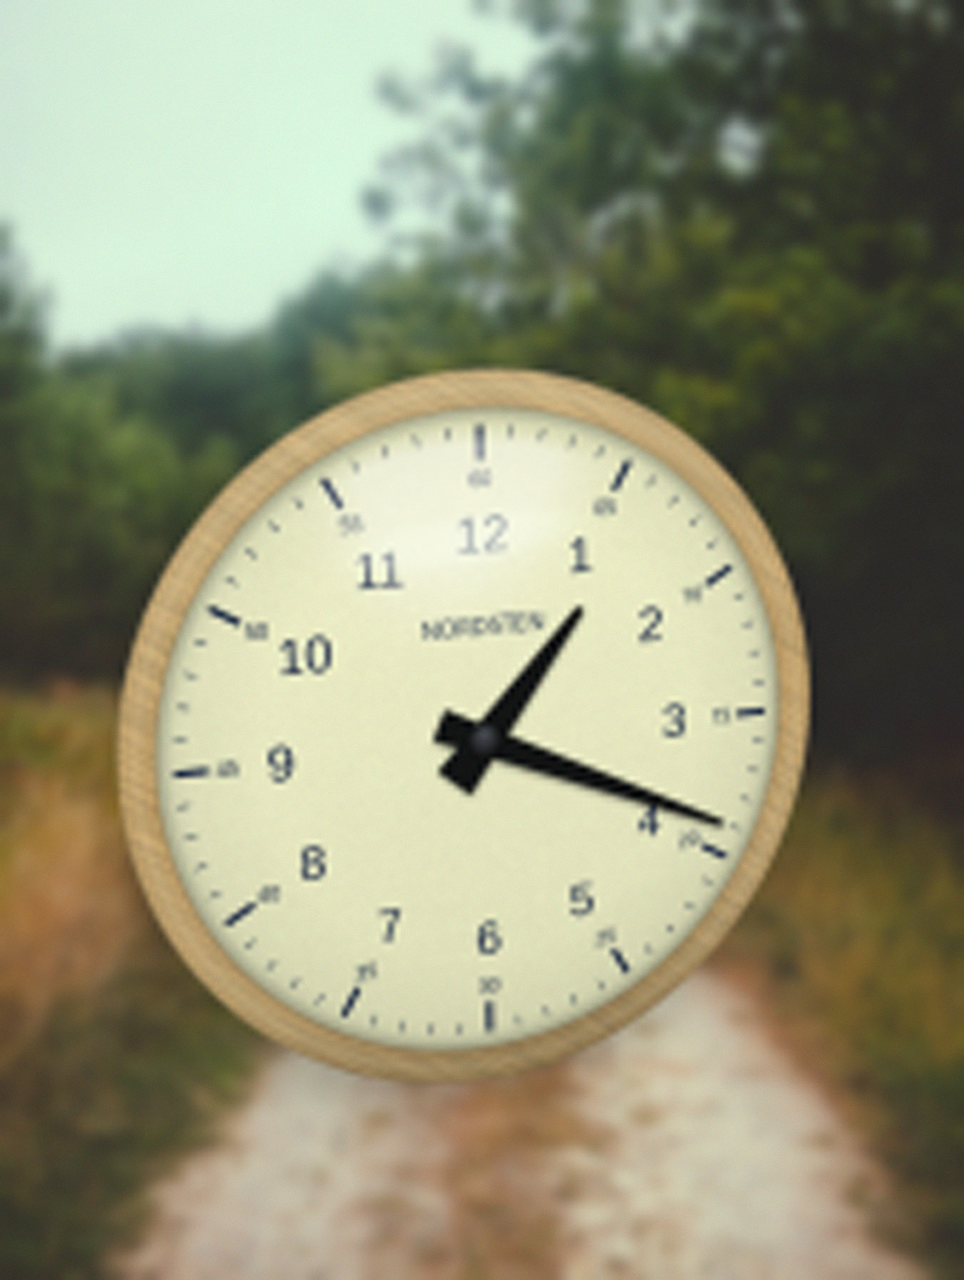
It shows 1.19
